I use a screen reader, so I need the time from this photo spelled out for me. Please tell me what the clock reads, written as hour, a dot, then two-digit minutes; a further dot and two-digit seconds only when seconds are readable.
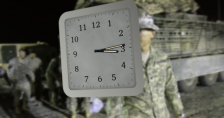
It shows 3.14
